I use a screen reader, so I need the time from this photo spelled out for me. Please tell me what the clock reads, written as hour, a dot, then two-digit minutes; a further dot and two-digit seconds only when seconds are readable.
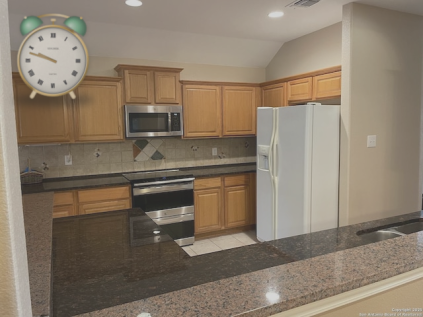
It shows 9.48
